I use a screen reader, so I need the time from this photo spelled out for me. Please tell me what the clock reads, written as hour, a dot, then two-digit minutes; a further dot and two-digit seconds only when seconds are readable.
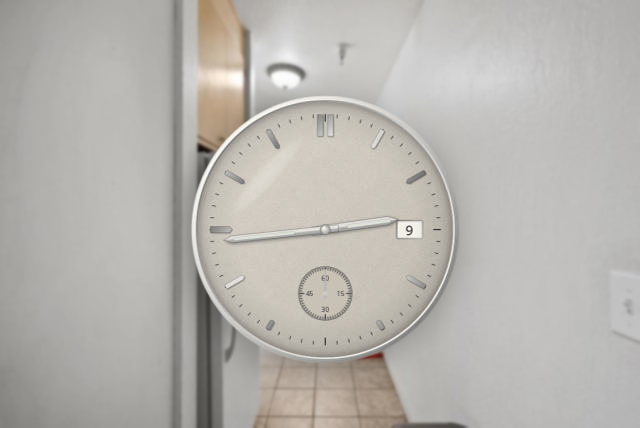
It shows 2.44
